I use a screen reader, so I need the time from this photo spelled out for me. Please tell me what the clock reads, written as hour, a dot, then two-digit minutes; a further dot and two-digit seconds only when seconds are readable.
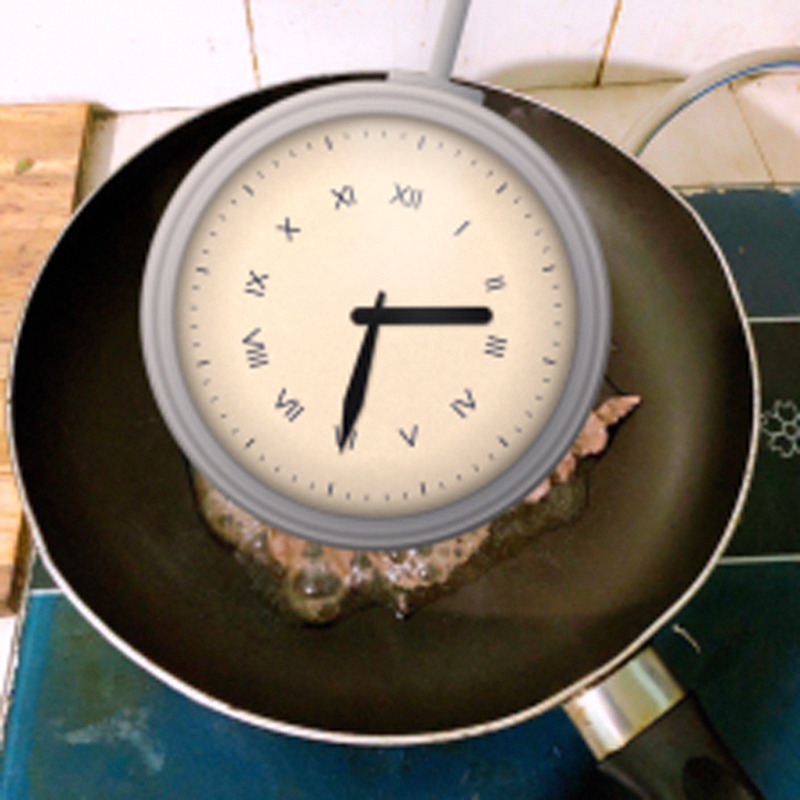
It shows 2.30
